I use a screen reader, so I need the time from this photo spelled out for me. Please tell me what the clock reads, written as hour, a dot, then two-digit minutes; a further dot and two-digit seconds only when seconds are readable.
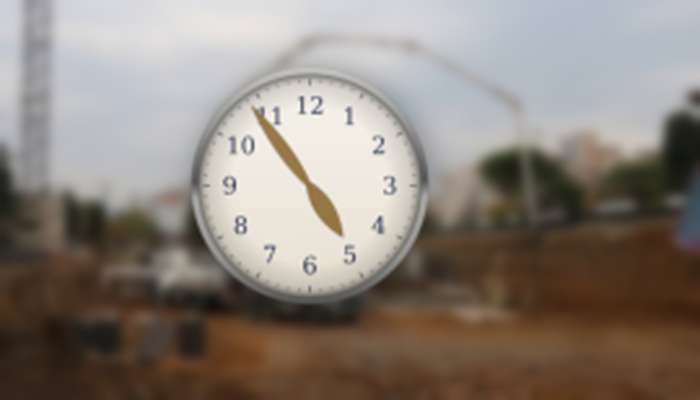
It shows 4.54
